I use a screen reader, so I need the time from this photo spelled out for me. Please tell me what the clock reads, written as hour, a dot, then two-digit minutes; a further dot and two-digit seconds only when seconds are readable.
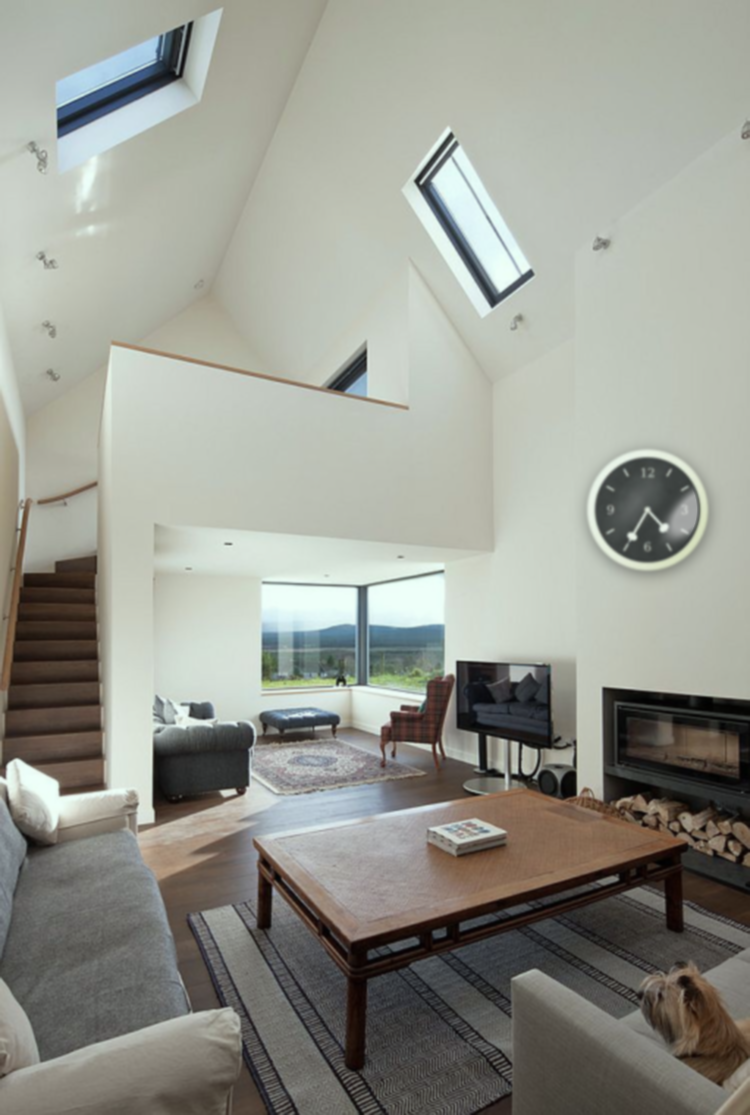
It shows 4.35
